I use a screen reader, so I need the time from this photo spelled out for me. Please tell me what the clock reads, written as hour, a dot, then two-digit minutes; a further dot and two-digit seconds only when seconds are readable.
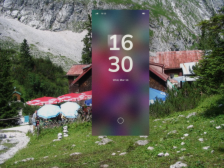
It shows 16.30
